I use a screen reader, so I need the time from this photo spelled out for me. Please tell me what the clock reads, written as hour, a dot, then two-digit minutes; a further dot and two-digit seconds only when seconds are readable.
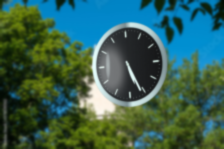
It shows 5.26
